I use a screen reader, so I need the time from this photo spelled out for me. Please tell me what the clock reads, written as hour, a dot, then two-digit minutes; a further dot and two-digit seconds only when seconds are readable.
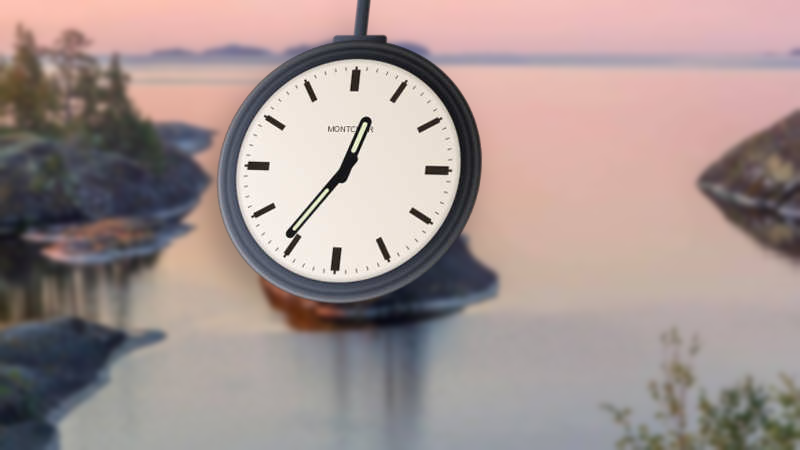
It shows 12.36
